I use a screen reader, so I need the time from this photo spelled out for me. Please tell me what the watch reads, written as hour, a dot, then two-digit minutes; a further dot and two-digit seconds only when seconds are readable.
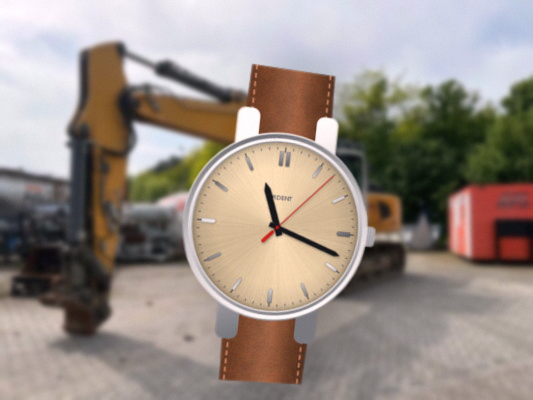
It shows 11.18.07
